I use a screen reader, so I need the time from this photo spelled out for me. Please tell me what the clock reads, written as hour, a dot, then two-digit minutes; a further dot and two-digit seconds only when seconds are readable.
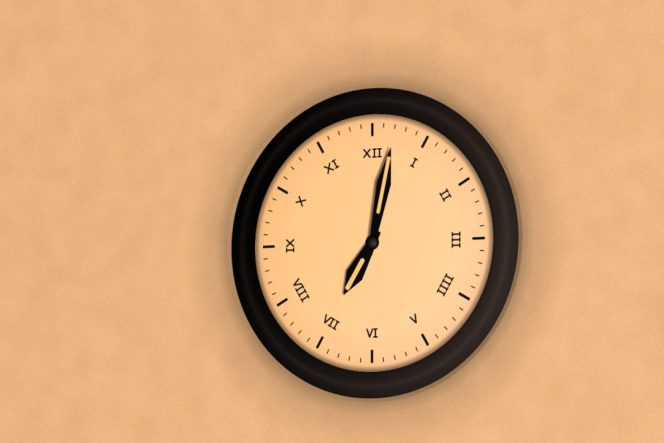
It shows 7.02
